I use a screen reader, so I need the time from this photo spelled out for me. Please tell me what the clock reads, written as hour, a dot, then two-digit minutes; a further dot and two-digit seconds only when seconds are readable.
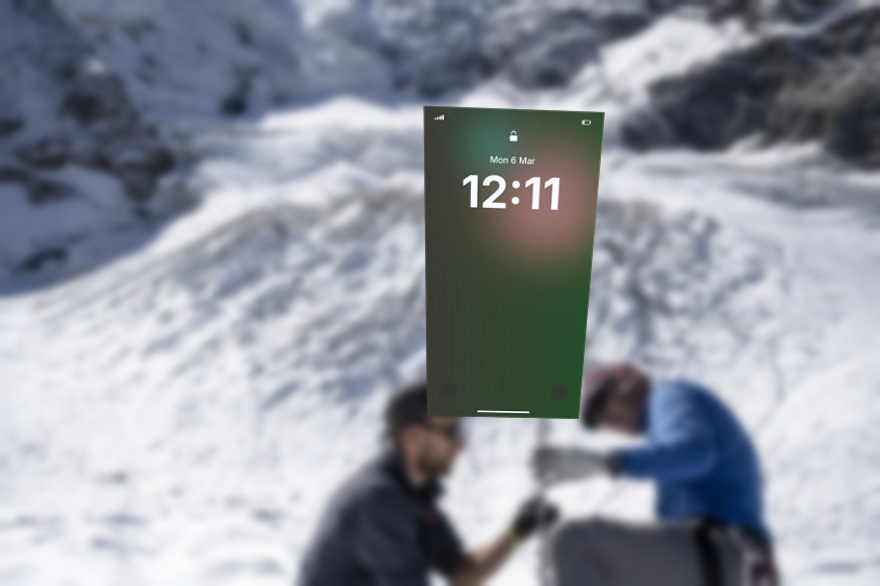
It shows 12.11
